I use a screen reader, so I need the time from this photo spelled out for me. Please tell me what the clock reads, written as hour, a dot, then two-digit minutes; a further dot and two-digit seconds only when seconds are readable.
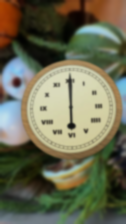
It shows 6.00
